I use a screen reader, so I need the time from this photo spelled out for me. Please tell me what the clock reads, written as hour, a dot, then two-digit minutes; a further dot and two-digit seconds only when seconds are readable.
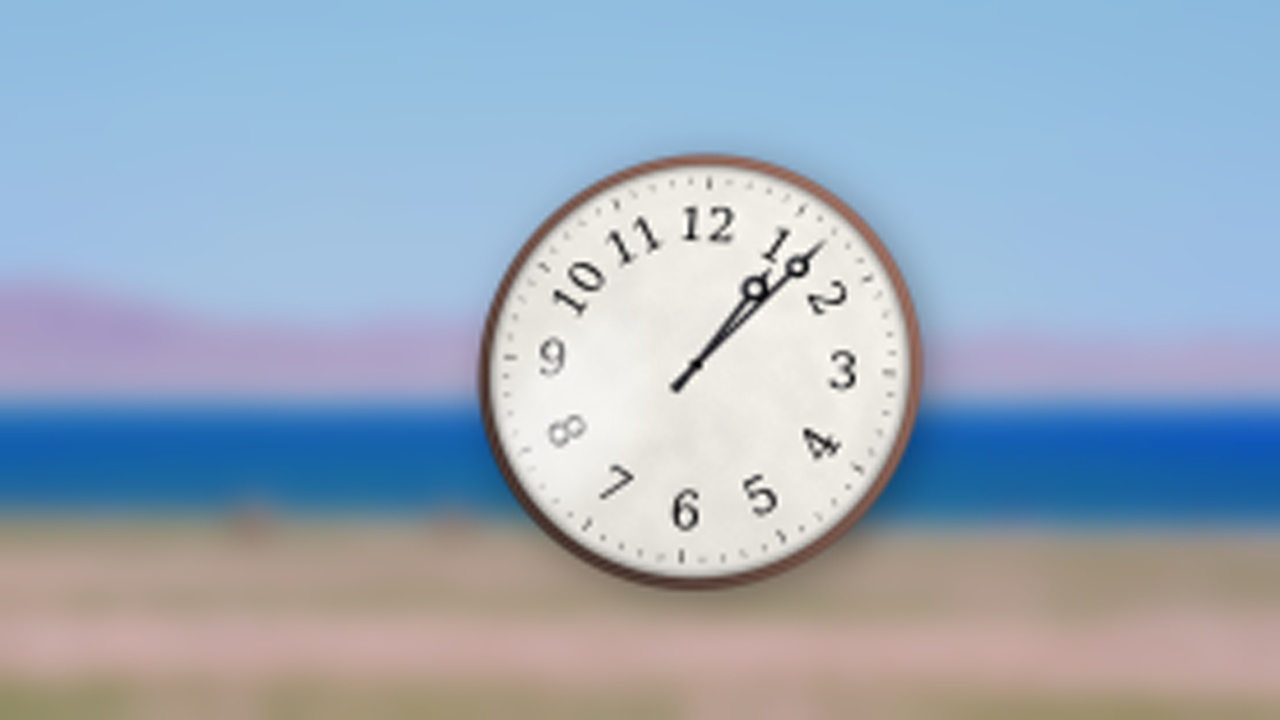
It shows 1.07
